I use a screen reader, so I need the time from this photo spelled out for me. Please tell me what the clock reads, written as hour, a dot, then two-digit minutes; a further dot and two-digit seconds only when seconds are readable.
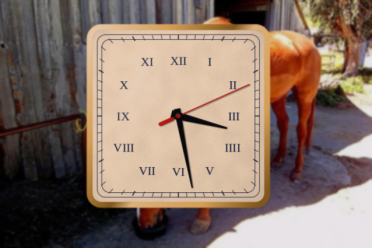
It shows 3.28.11
